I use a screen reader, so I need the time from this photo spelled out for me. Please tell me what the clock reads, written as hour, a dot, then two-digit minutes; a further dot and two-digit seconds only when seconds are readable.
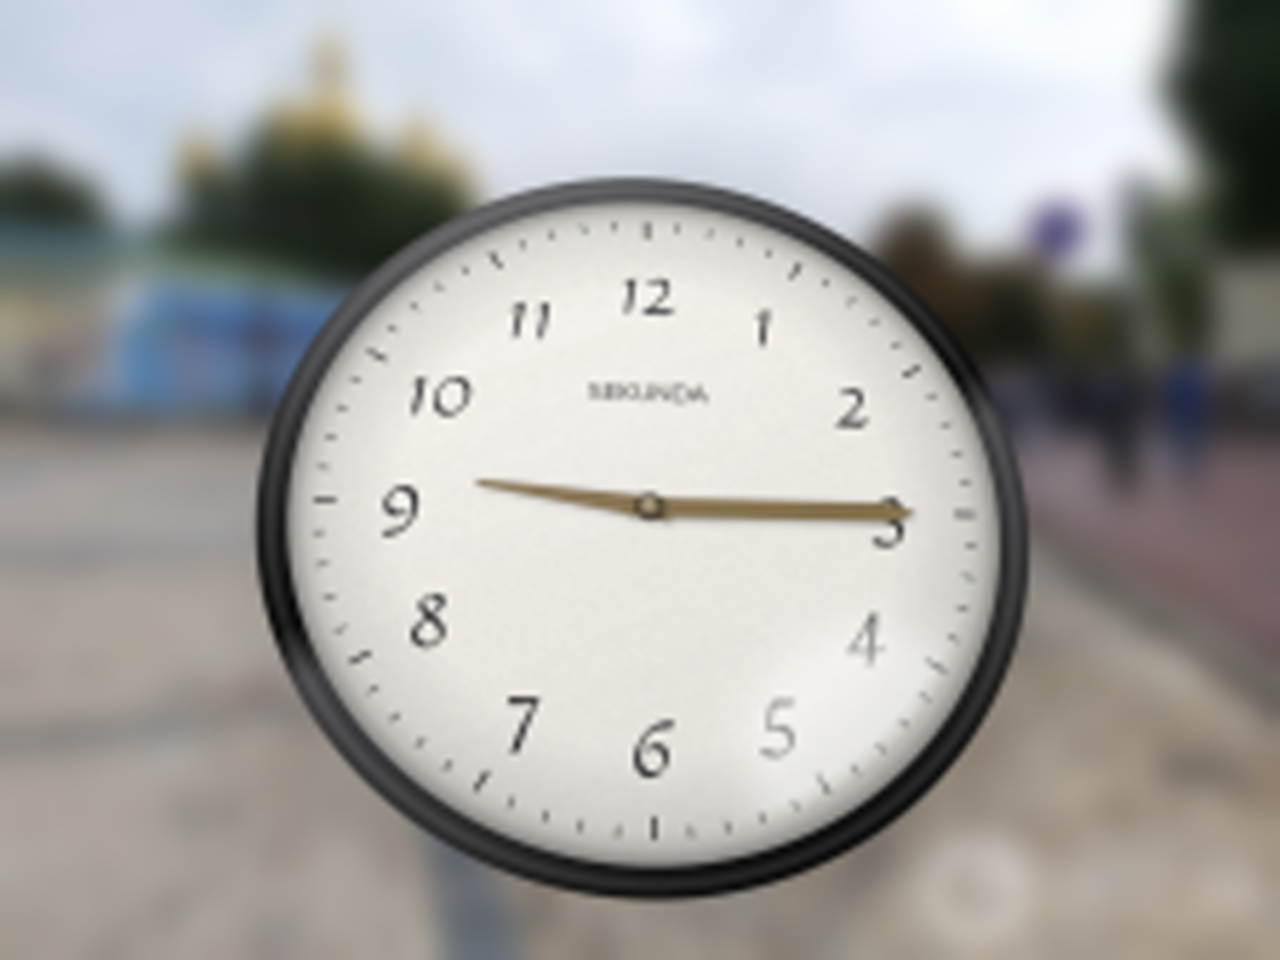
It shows 9.15
